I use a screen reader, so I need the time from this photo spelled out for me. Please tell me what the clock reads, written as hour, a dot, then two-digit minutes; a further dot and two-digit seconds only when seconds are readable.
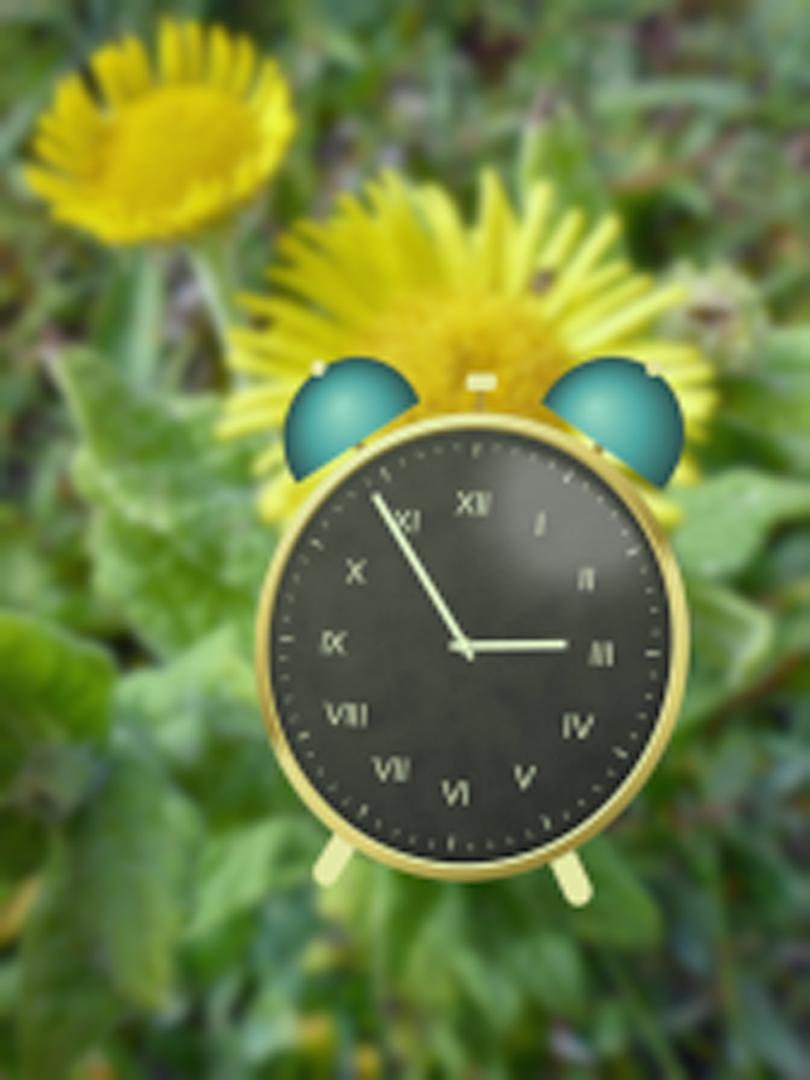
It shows 2.54
